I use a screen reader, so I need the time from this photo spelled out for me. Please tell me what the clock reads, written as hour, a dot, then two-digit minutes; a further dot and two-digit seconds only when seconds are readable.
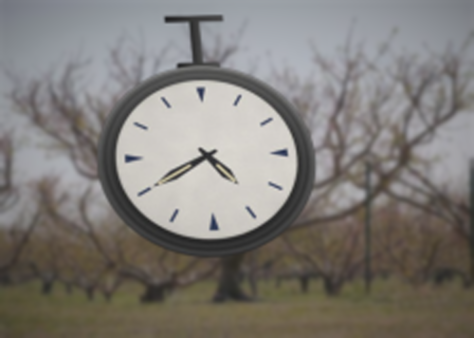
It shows 4.40
